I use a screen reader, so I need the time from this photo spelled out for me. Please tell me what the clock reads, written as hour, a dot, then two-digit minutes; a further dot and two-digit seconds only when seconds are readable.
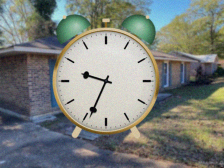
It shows 9.34
